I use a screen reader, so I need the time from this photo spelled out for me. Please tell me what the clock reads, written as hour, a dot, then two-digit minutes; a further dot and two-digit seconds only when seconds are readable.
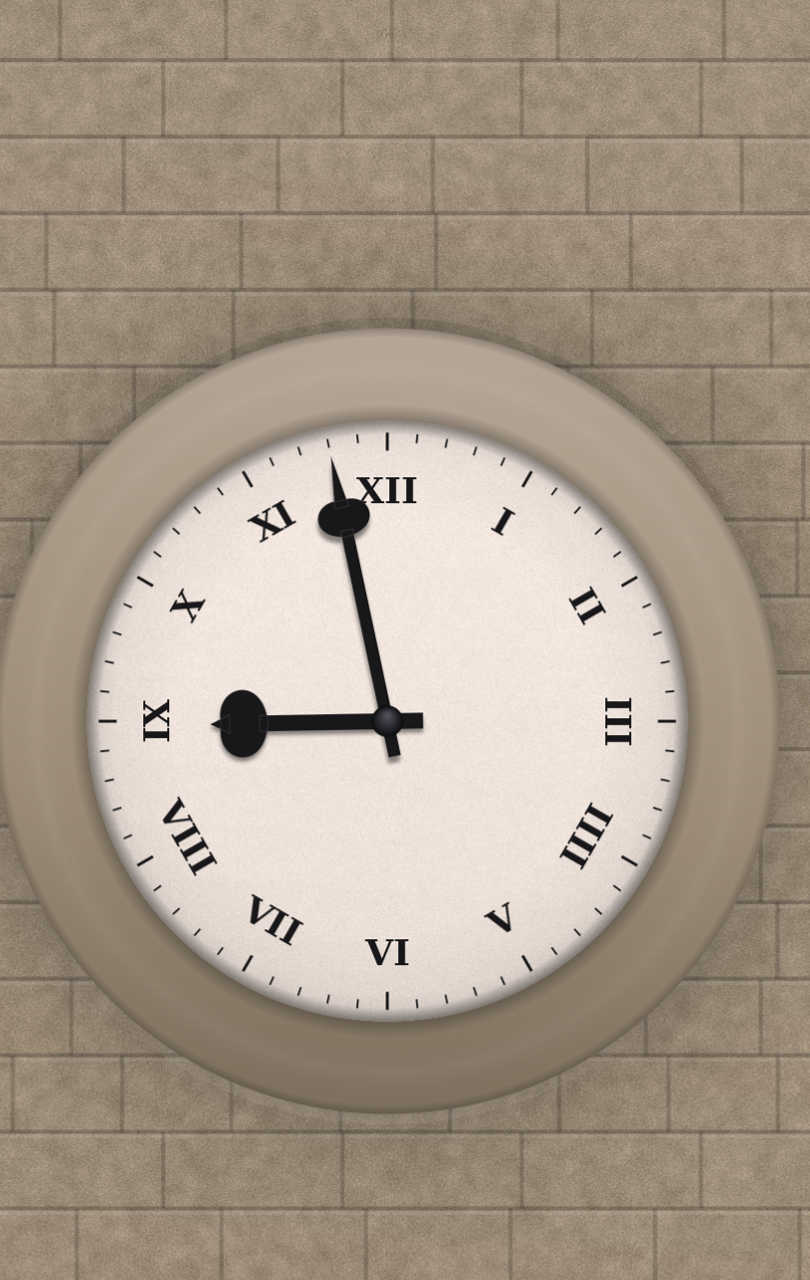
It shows 8.58
